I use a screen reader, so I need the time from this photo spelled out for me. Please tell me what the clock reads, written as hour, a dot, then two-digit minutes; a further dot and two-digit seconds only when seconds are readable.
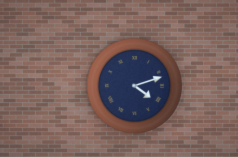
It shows 4.12
